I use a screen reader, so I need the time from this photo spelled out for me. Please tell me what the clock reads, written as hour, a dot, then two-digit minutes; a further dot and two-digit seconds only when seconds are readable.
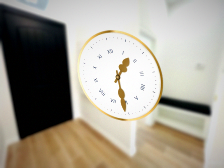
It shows 1.31
